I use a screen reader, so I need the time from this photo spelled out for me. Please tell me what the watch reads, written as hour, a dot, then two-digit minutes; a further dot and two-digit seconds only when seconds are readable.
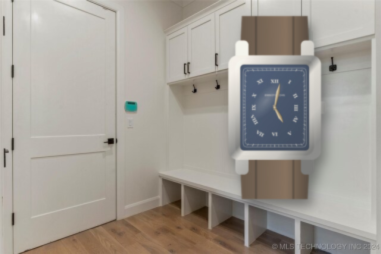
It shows 5.02
